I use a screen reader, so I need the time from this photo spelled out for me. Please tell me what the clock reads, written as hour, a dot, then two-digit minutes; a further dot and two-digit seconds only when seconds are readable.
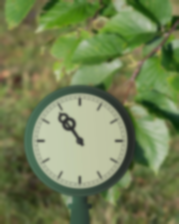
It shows 10.54
